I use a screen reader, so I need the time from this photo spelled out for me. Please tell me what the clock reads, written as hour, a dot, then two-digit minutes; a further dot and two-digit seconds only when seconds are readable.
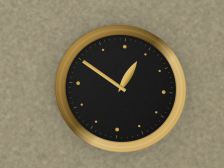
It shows 12.50
